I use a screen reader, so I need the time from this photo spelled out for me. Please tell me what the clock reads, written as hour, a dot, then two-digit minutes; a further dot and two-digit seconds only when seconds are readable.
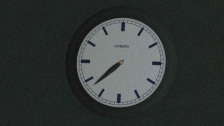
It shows 7.38
